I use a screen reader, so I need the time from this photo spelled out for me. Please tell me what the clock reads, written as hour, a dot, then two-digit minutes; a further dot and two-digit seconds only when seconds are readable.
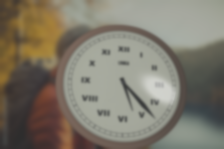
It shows 5.23
